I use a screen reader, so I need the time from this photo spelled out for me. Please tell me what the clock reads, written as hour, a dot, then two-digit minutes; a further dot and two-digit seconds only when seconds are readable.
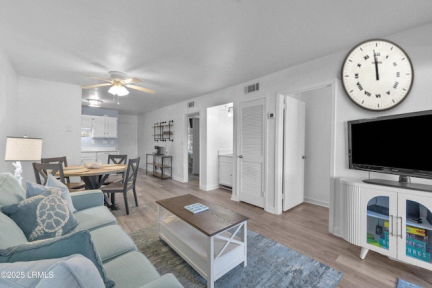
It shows 11.59
